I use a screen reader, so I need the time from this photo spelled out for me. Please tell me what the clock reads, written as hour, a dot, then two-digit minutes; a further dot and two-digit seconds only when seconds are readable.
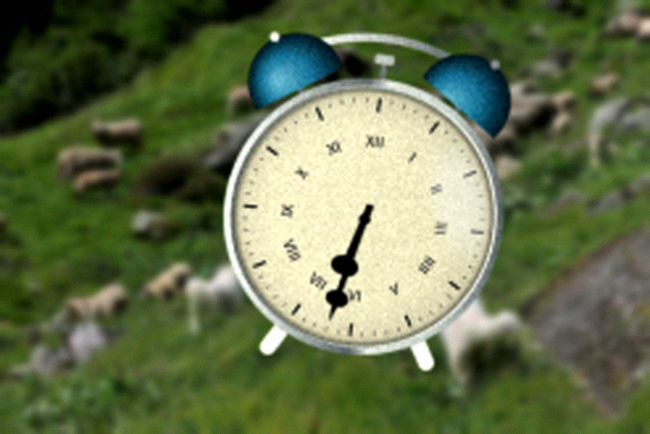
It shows 6.32
